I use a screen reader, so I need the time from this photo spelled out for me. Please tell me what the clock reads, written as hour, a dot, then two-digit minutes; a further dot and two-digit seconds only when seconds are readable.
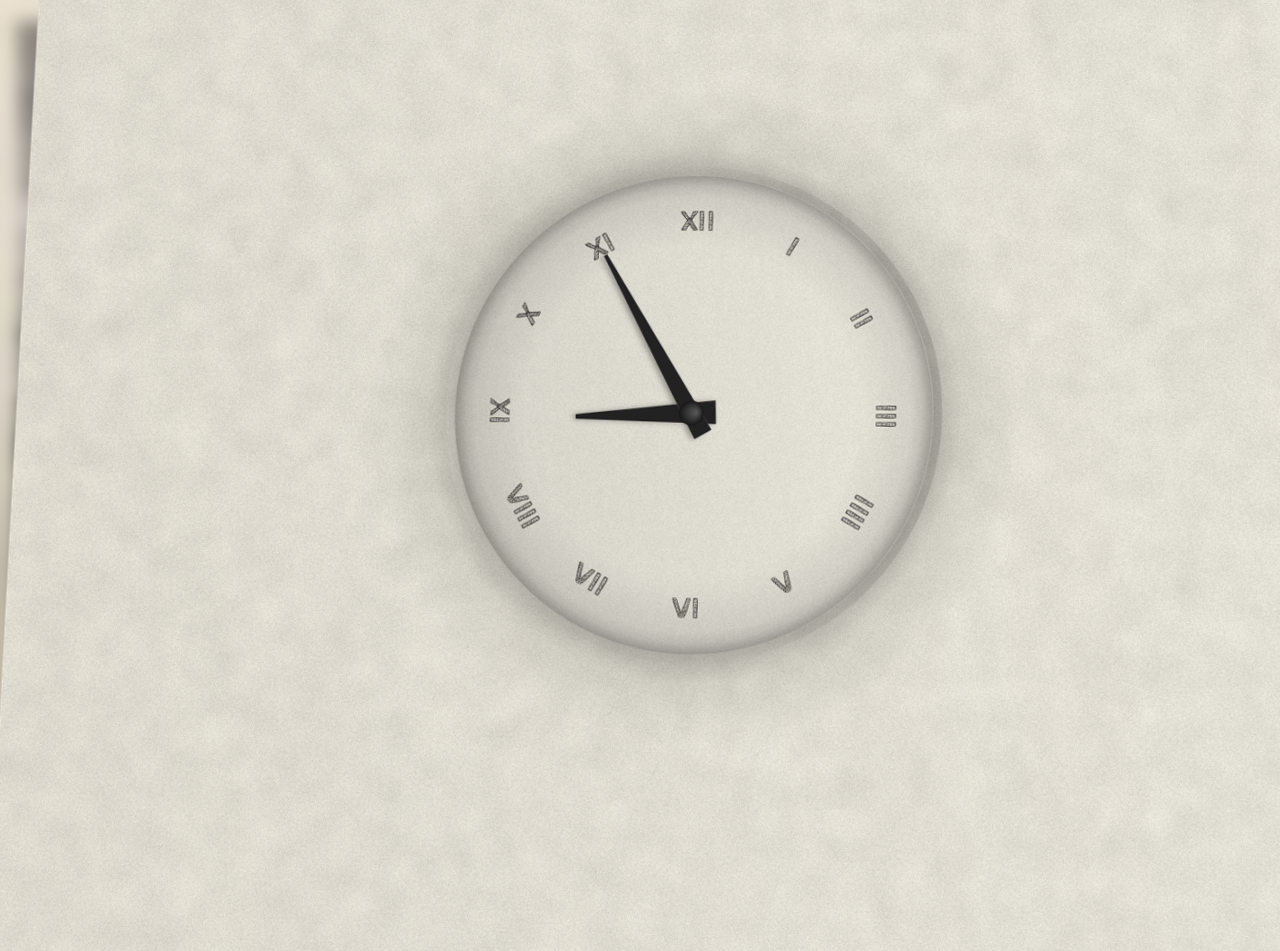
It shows 8.55
